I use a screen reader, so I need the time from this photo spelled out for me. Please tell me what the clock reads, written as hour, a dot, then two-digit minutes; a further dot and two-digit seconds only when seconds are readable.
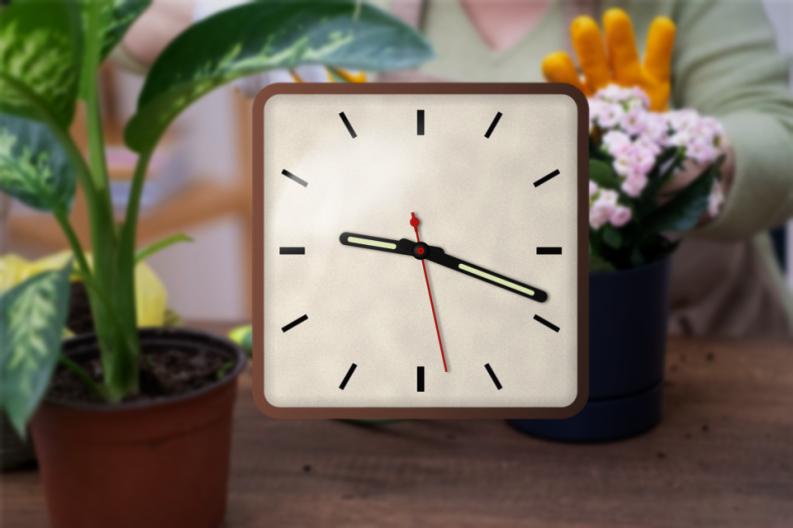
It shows 9.18.28
